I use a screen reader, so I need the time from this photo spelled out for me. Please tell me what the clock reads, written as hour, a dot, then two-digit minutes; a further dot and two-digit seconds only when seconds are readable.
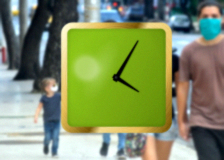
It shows 4.05
